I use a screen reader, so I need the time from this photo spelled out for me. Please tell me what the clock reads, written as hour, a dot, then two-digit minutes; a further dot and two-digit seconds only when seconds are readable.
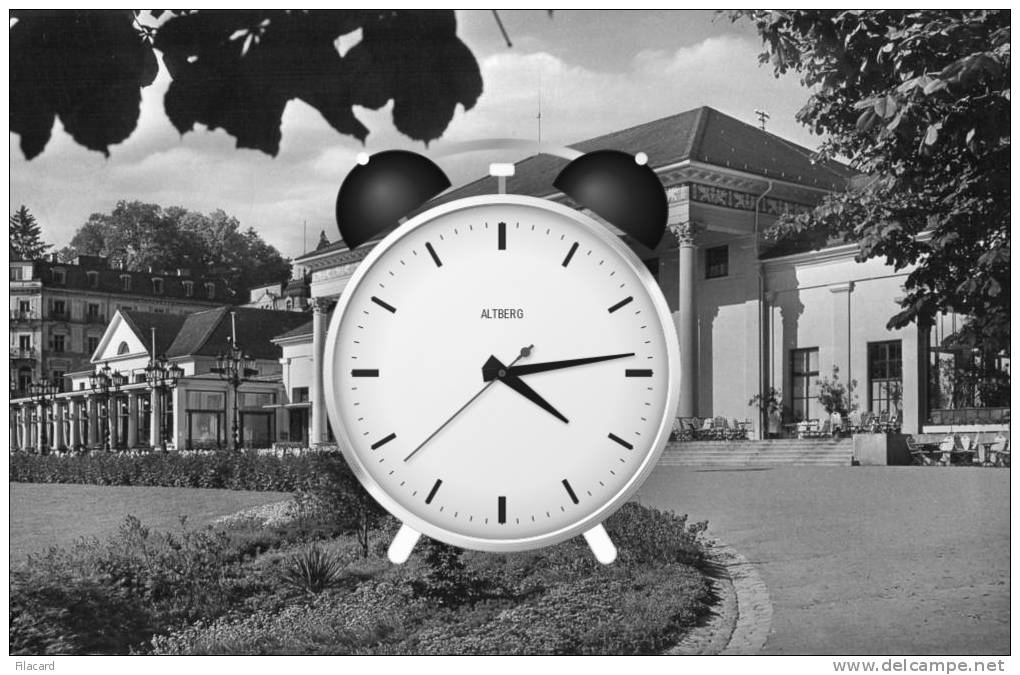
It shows 4.13.38
